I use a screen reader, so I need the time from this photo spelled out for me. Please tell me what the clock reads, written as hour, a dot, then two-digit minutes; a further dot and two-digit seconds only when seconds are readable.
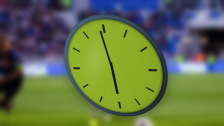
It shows 5.59
